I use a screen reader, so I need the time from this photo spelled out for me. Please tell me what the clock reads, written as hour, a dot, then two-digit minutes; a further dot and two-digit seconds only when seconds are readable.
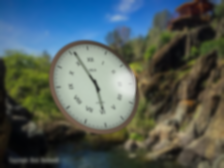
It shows 5.56
